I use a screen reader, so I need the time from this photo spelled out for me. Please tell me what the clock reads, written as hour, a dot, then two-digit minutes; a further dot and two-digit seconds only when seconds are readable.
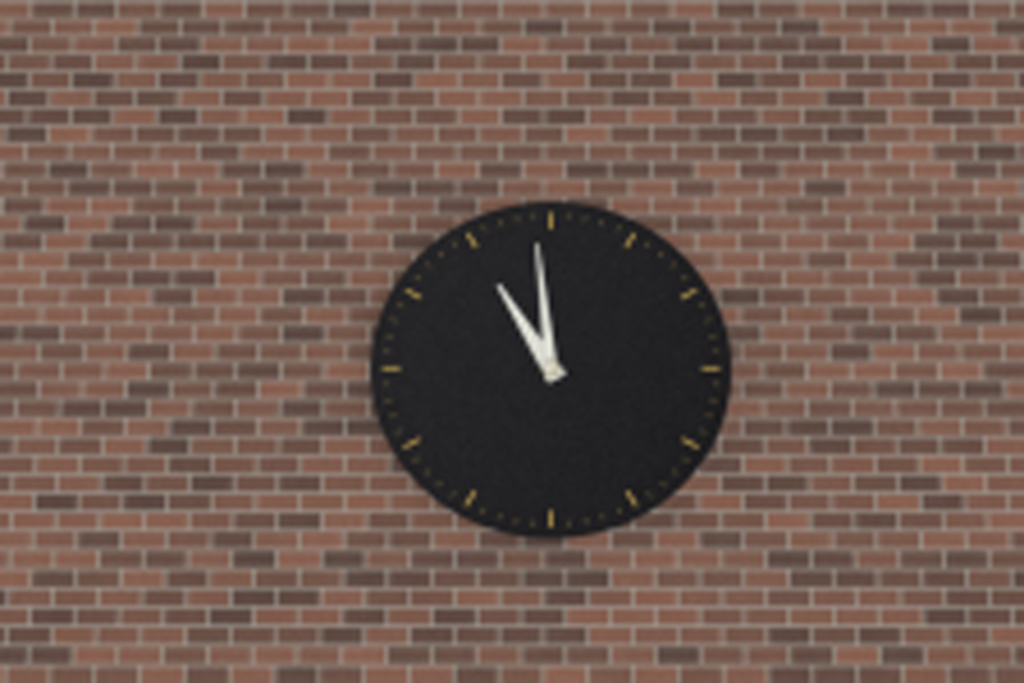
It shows 10.59
